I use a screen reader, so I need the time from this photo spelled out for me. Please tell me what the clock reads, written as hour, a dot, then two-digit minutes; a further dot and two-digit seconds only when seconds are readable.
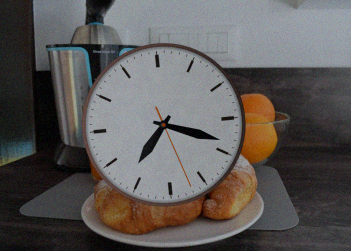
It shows 7.18.27
